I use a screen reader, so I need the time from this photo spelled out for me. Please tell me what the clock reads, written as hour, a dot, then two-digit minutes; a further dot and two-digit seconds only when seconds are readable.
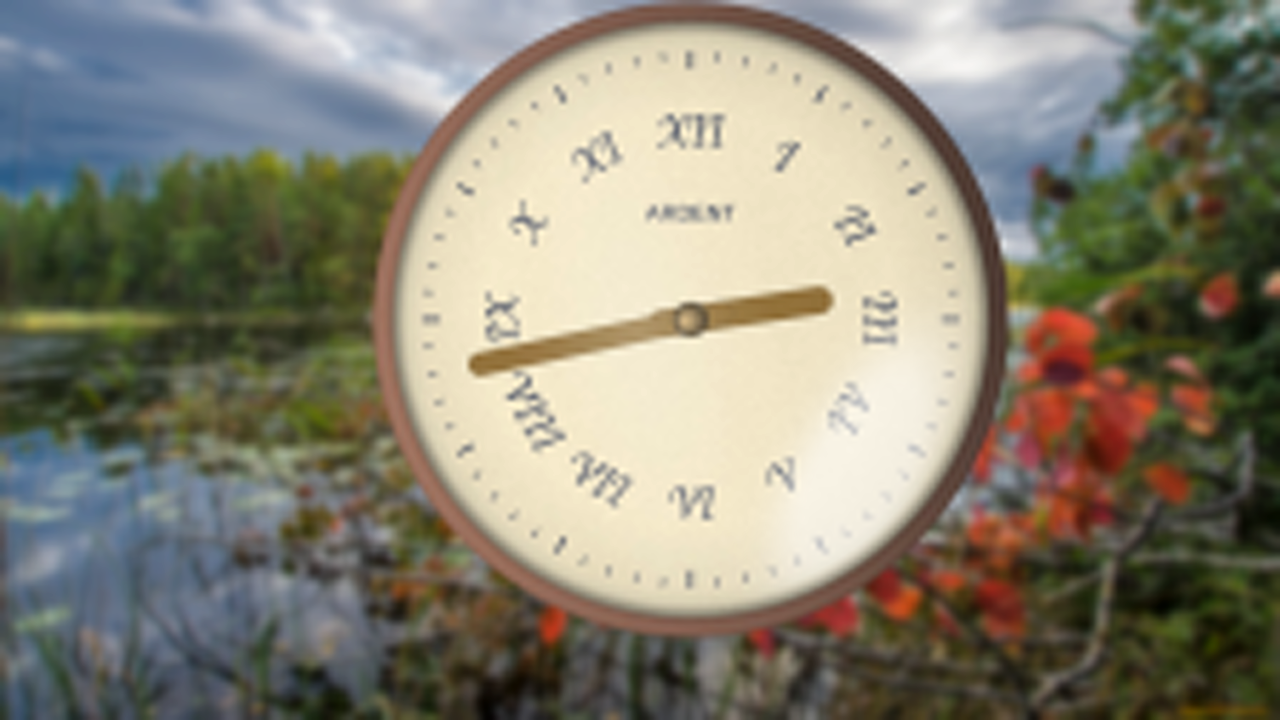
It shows 2.43
